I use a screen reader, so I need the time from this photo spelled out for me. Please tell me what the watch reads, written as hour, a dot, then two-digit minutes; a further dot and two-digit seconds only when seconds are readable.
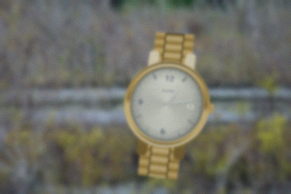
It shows 1.13
